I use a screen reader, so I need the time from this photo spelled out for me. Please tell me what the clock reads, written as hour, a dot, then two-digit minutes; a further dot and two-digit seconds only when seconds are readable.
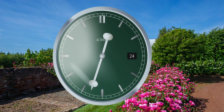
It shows 12.33
